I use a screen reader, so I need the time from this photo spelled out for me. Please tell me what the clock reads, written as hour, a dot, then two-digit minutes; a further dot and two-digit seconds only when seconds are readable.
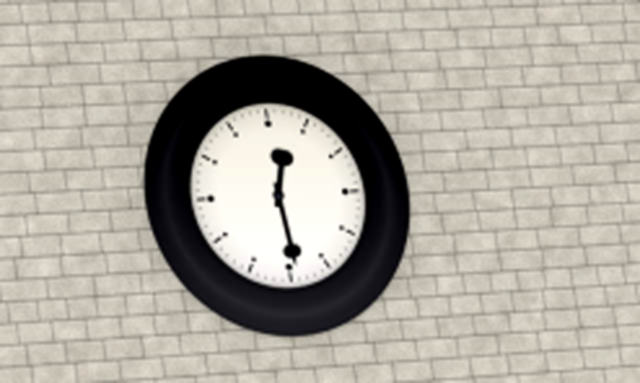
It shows 12.29
